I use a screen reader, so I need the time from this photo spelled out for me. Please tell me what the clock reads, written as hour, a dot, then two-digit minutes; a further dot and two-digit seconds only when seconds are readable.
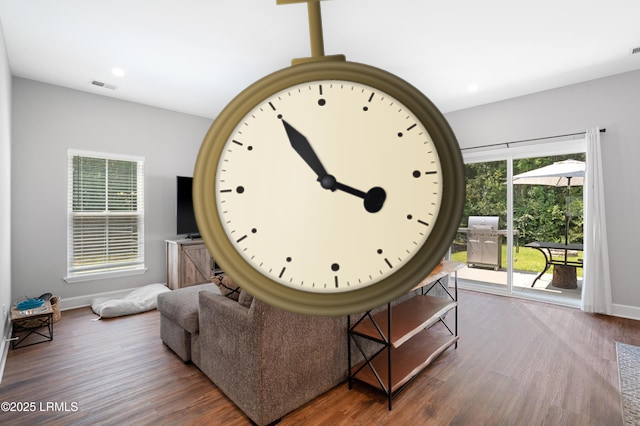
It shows 3.55
